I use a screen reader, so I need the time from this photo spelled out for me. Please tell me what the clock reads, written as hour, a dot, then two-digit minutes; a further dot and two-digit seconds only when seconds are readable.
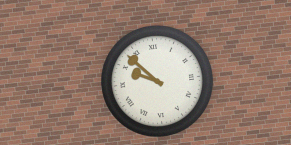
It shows 9.53
